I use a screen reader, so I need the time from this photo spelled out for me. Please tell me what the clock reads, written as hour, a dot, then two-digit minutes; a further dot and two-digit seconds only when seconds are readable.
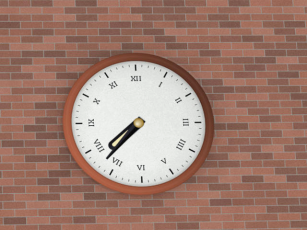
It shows 7.37
